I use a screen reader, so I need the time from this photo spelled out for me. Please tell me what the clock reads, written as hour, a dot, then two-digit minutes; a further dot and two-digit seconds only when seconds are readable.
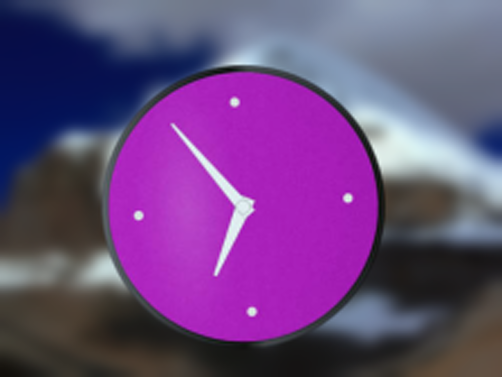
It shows 6.54
